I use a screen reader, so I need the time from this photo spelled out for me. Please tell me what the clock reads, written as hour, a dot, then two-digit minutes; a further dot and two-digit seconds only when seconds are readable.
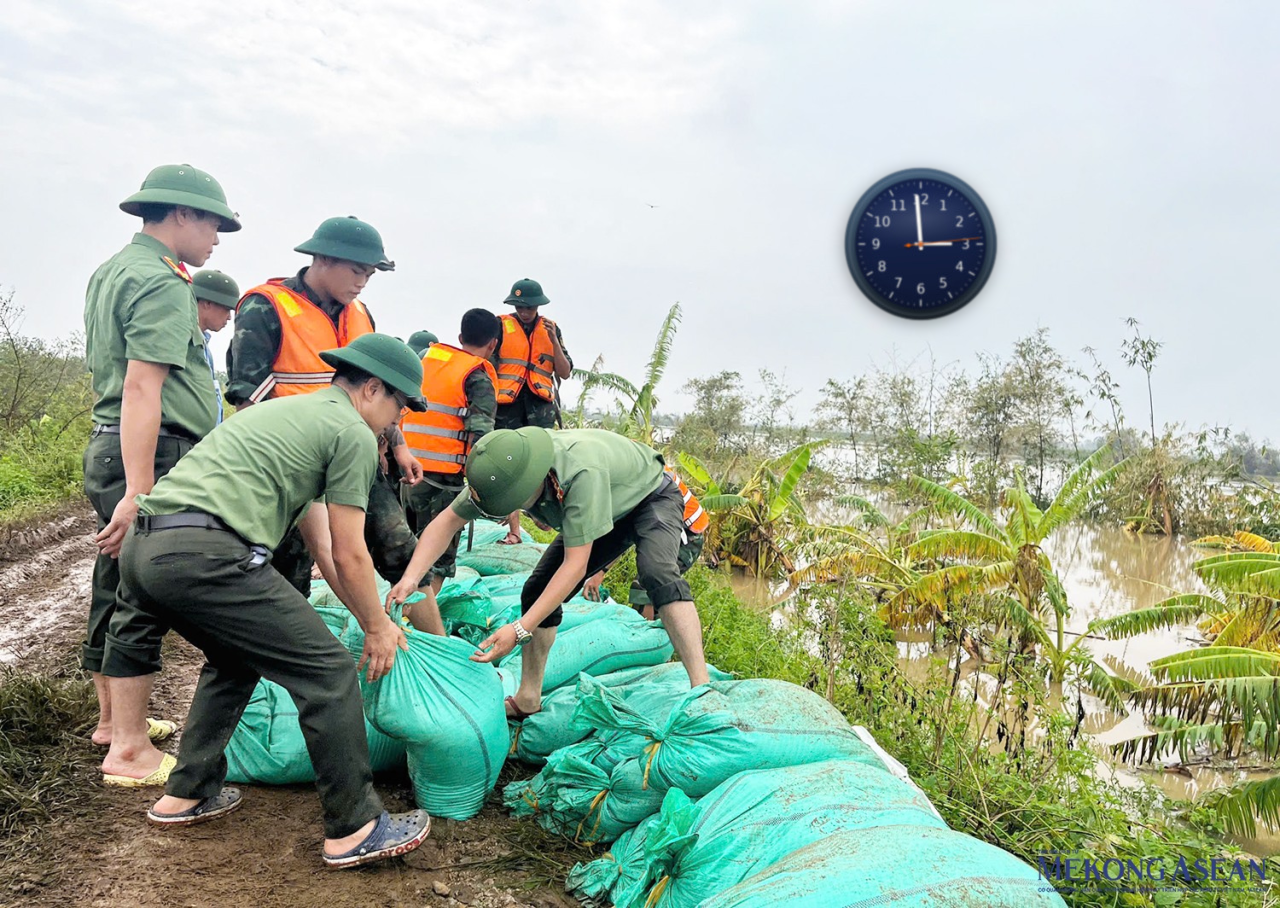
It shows 2.59.14
